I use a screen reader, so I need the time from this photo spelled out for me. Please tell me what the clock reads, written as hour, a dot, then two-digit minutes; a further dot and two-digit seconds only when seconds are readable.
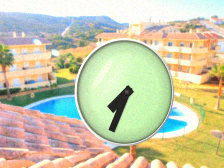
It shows 7.34
